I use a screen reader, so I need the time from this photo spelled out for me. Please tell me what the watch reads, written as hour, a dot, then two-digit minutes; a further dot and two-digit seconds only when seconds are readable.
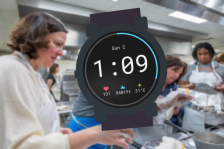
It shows 1.09
